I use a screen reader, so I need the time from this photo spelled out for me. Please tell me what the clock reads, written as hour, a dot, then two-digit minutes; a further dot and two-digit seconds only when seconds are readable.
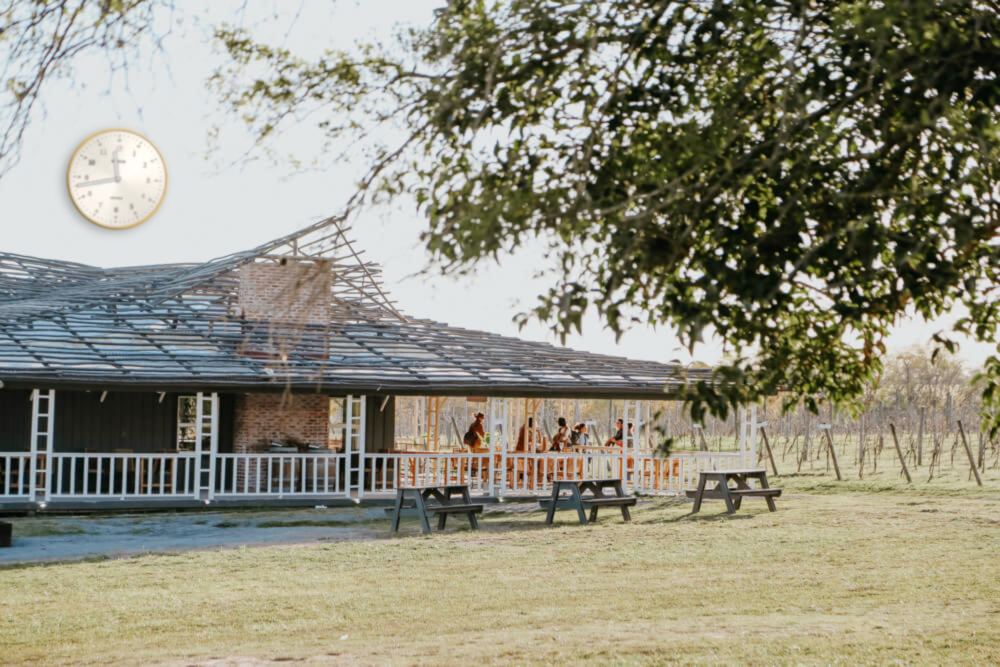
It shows 11.43
